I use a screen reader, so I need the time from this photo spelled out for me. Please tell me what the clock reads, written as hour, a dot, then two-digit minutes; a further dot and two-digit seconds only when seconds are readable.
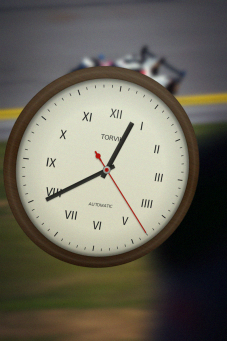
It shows 12.39.23
